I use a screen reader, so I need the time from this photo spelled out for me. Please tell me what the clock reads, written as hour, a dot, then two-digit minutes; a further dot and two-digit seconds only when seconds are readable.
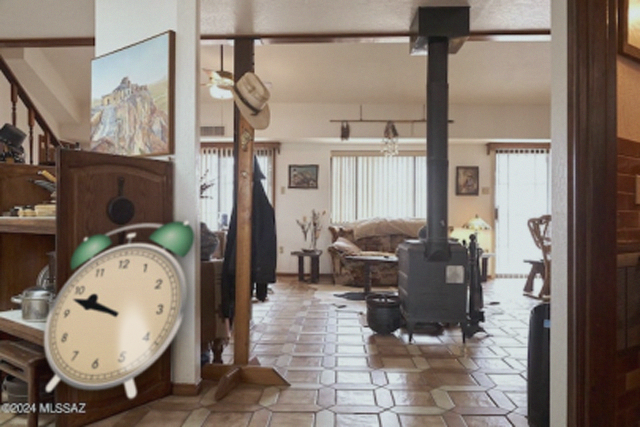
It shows 9.48
